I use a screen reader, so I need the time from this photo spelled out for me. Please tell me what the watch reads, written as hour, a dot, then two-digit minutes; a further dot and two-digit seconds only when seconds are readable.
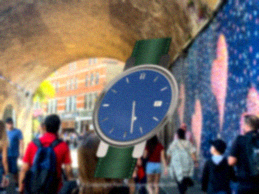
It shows 5.28
